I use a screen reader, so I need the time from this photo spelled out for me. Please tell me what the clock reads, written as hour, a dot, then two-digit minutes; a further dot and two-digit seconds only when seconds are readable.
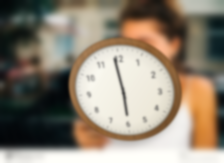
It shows 5.59
